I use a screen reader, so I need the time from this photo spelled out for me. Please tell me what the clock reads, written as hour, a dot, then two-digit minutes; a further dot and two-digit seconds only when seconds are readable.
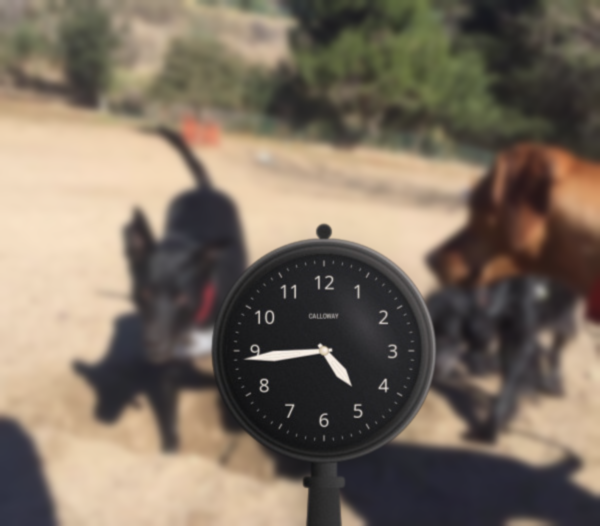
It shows 4.44
